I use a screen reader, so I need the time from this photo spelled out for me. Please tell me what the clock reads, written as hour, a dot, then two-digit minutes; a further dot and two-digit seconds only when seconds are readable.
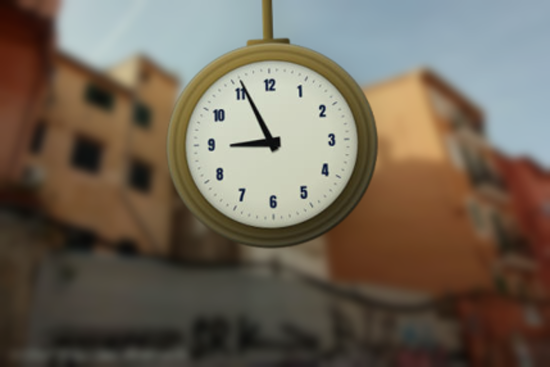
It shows 8.56
